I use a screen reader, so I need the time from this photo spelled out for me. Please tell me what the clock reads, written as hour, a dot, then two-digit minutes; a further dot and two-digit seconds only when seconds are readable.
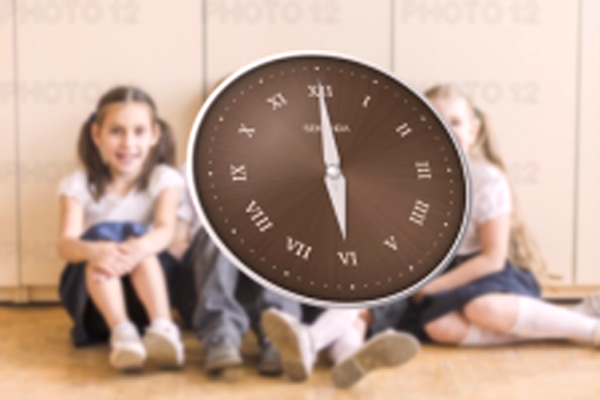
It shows 6.00
